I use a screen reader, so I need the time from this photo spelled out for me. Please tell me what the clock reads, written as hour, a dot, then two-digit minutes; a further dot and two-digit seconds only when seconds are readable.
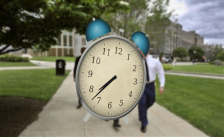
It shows 7.37
